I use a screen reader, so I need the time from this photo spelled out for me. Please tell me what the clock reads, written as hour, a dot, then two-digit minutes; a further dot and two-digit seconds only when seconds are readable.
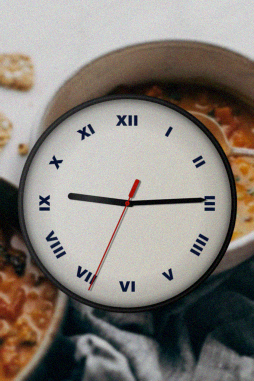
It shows 9.14.34
